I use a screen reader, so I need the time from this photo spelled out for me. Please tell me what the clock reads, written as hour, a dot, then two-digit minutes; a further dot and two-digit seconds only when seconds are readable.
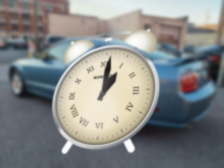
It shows 1.01
